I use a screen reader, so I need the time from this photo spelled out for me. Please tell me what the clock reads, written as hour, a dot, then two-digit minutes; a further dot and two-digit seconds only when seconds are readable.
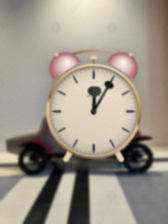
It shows 12.05
